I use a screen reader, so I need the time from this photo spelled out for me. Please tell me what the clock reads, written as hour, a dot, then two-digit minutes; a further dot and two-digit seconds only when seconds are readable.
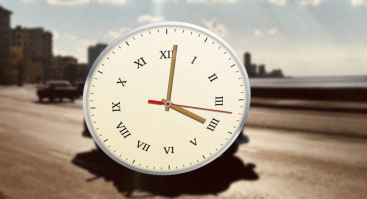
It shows 4.01.17
